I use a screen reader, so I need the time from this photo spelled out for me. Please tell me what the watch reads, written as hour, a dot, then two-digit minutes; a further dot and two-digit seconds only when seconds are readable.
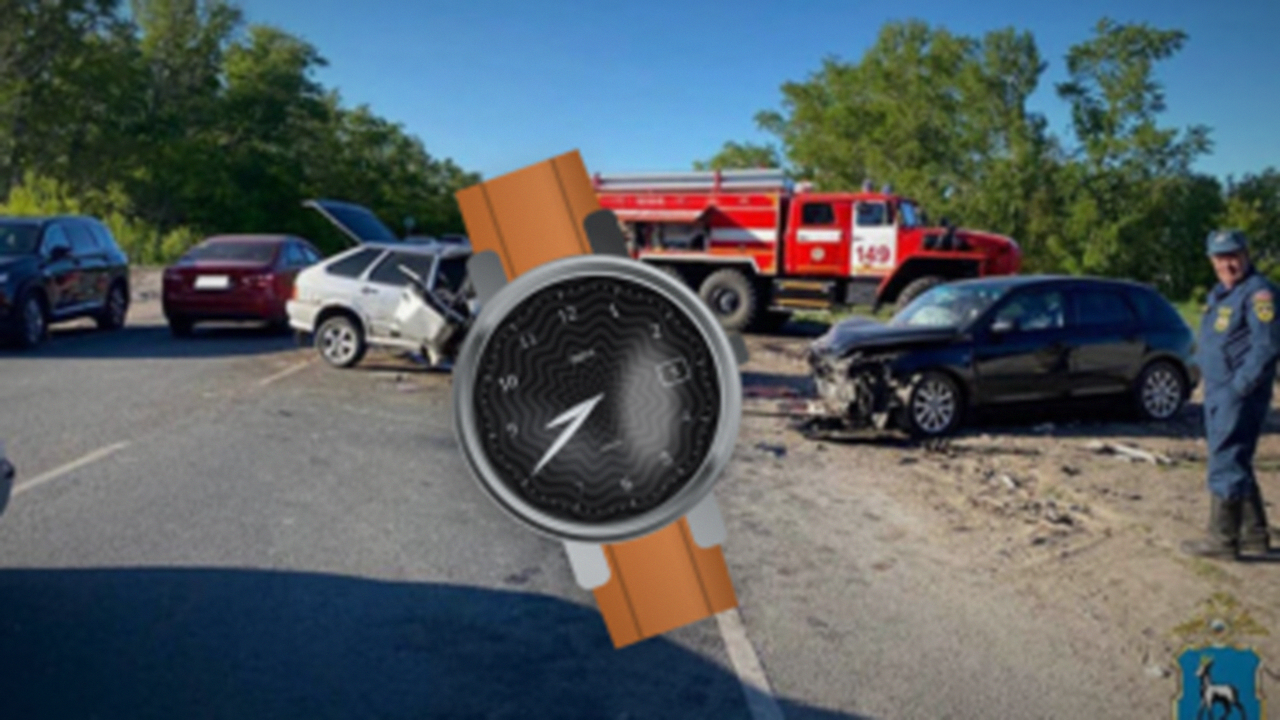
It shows 8.40
